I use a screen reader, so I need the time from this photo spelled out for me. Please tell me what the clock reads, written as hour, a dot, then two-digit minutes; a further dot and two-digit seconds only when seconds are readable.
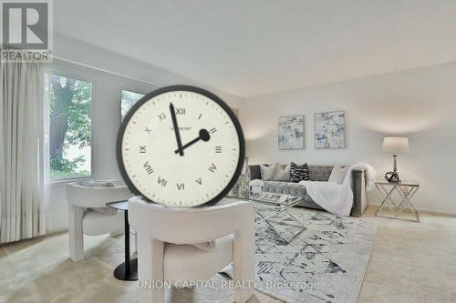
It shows 1.58
